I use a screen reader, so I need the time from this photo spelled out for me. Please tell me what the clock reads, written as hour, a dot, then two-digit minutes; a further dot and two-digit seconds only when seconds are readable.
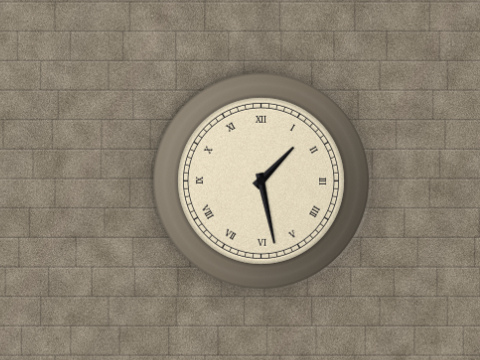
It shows 1.28
